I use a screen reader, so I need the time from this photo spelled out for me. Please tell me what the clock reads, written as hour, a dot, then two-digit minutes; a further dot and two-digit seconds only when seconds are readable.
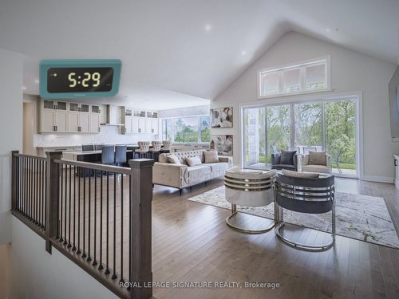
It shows 5.29
